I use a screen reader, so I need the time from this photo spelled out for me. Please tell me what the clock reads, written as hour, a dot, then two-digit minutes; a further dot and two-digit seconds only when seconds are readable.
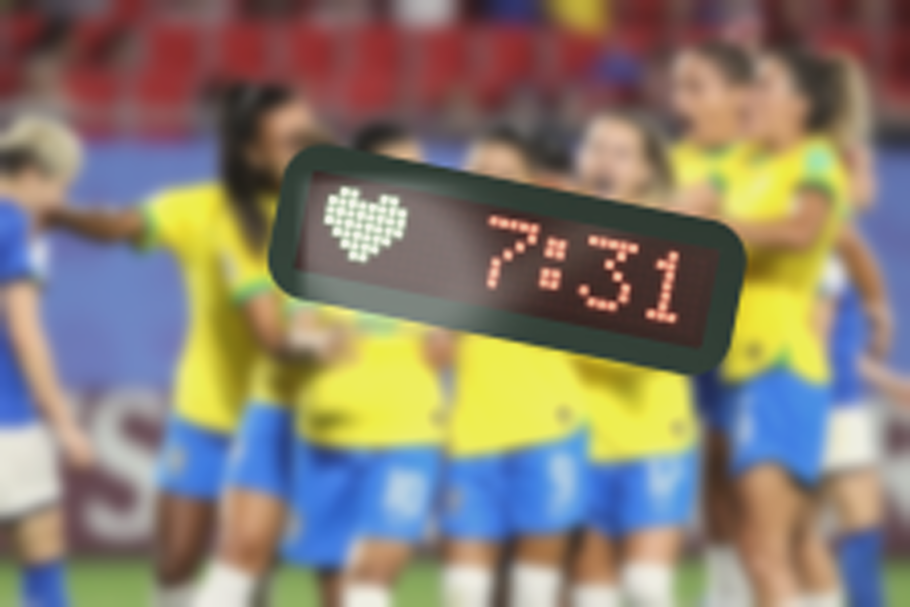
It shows 7.31
